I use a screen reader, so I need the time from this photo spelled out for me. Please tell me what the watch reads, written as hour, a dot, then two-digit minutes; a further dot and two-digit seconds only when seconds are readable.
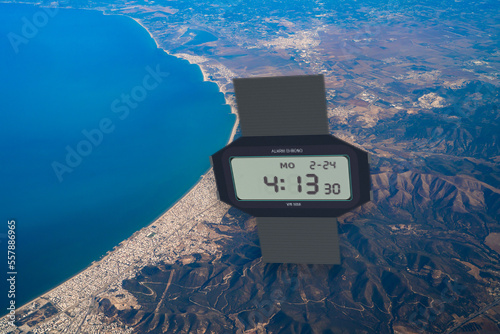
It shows 4.13.30
